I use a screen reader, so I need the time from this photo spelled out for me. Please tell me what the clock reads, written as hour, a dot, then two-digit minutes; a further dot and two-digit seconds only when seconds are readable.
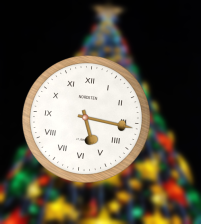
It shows 5.16
